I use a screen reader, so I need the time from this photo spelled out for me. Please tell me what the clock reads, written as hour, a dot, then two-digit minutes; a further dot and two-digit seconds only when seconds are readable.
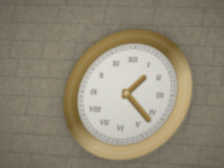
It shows 1.22
